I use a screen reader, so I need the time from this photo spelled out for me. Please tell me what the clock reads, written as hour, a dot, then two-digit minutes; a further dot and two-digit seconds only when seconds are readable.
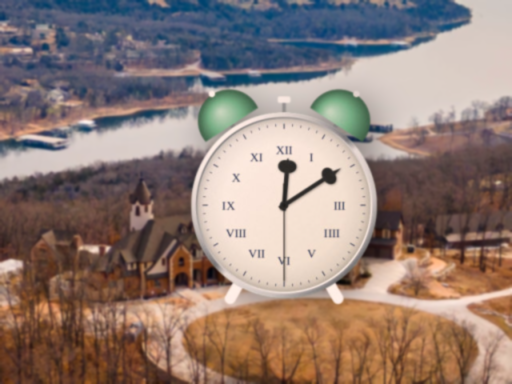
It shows 12.09.30
